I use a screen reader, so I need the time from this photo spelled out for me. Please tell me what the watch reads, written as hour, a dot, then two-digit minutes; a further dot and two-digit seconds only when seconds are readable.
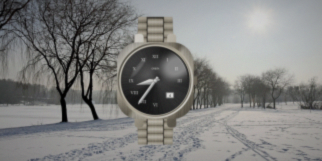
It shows 8.36
